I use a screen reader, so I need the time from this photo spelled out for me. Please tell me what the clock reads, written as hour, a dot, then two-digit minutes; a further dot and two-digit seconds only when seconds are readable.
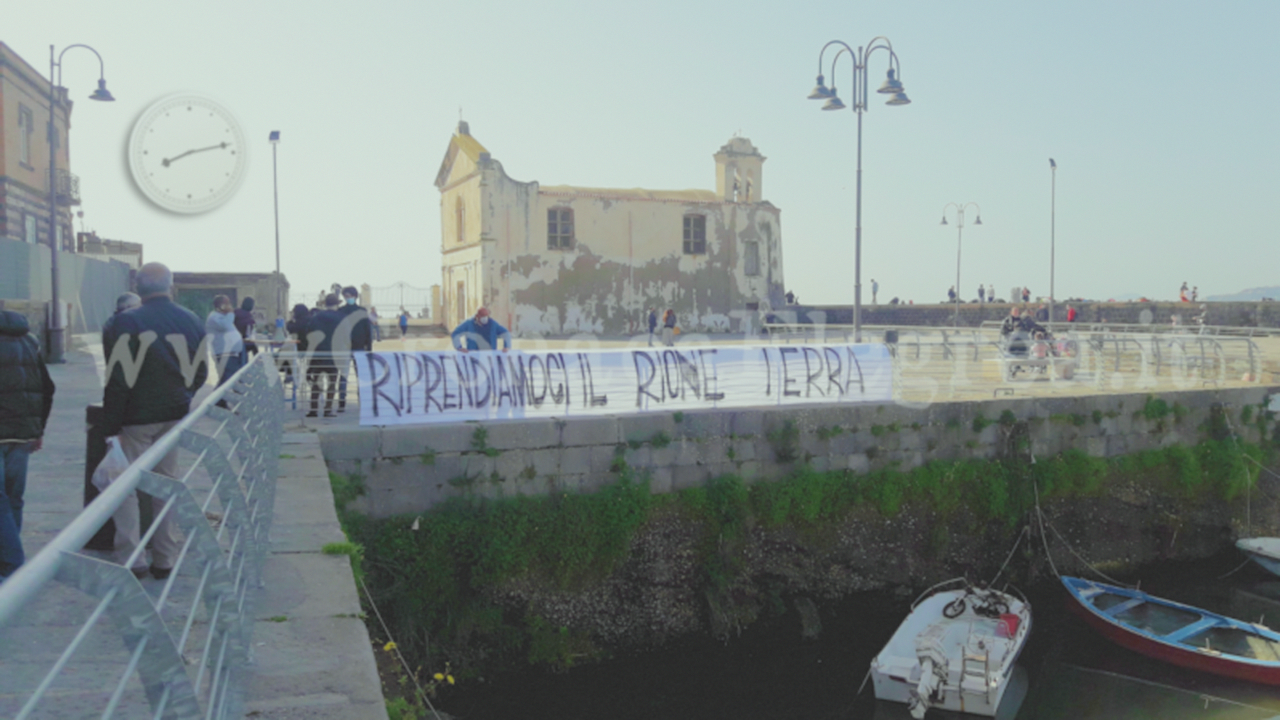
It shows 8.13
